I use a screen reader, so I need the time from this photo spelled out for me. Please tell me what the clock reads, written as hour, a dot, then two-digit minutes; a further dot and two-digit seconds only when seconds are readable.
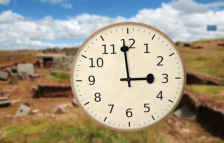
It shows 2.59
